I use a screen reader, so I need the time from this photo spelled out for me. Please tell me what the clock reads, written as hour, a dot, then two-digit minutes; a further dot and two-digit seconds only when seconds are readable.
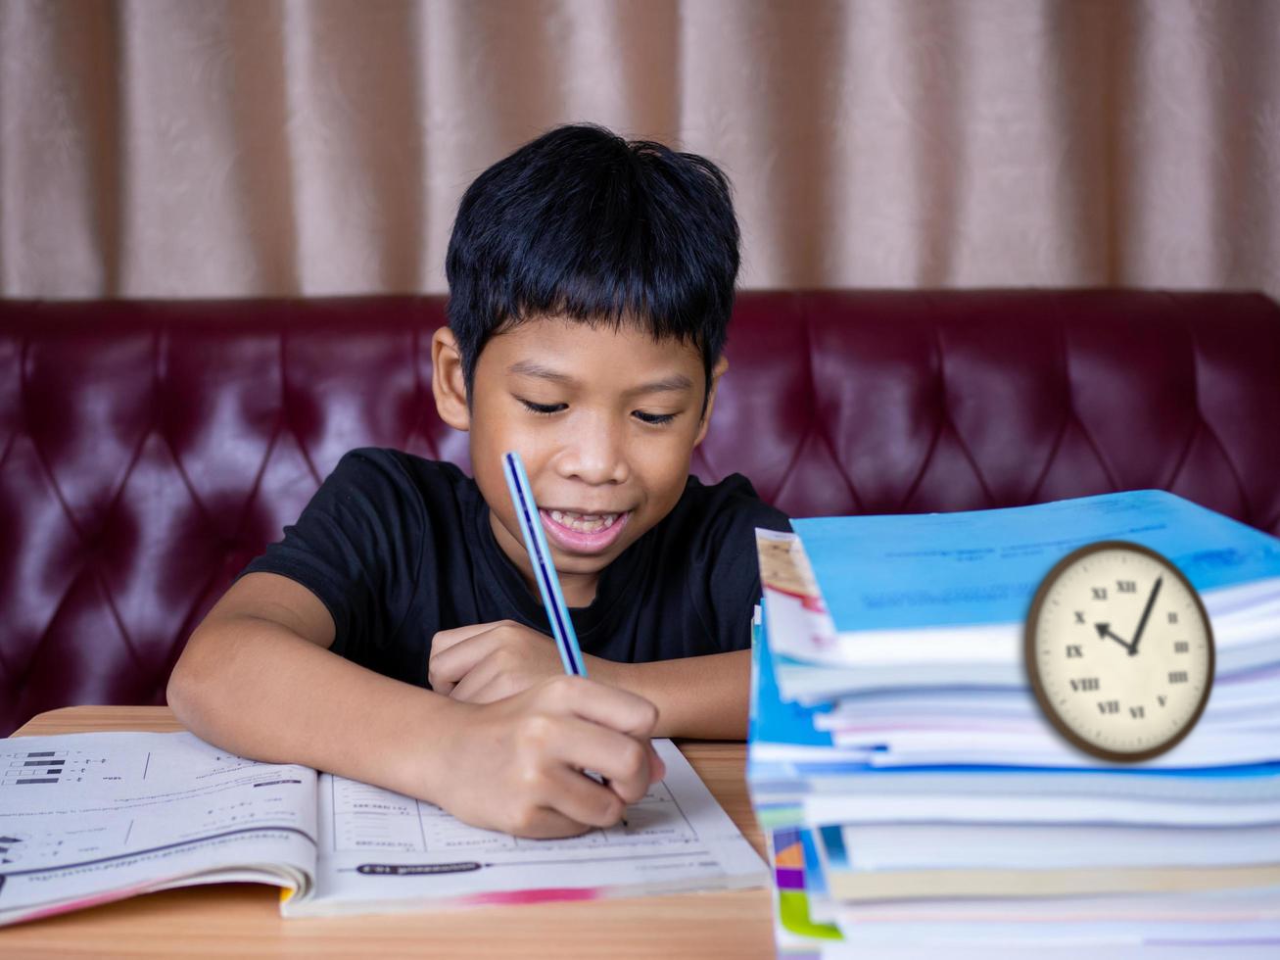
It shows 10.05
